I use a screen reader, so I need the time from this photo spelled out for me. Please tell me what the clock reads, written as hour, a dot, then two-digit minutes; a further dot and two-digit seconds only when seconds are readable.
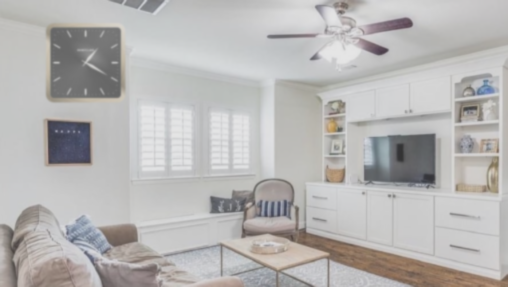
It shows 1.20
